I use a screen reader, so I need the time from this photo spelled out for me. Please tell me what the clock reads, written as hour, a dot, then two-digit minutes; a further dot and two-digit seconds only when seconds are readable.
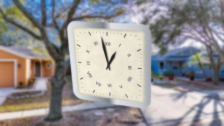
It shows 12.58
